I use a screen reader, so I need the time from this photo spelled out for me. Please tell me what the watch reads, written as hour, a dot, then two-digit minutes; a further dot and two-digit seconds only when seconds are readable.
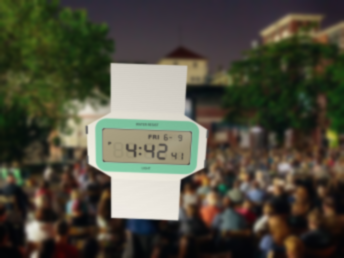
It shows 4.42
